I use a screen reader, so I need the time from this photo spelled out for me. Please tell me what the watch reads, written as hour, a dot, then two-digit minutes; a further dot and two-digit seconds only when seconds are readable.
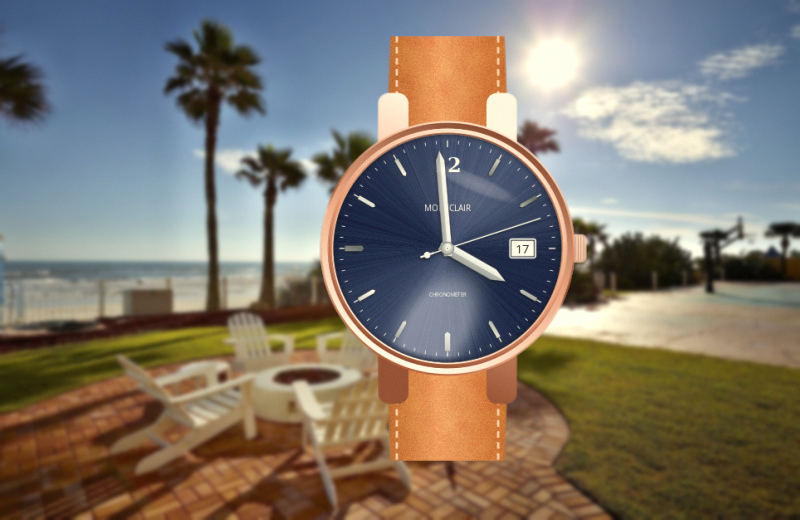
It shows 3.59.12
